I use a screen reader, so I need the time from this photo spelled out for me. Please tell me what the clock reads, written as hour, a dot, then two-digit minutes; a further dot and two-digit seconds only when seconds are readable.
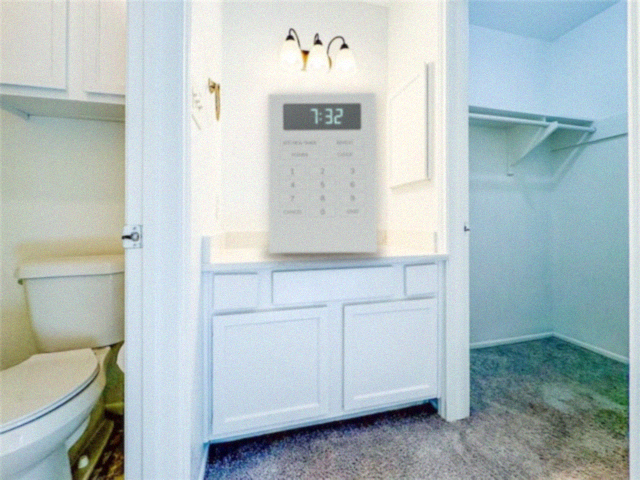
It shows 7.32
